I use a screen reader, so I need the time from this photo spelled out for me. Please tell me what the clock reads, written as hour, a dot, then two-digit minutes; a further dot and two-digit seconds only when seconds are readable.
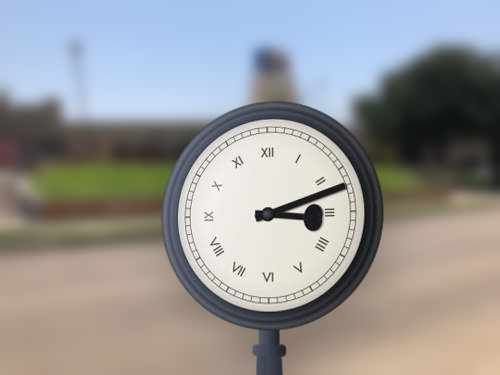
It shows 3.12
